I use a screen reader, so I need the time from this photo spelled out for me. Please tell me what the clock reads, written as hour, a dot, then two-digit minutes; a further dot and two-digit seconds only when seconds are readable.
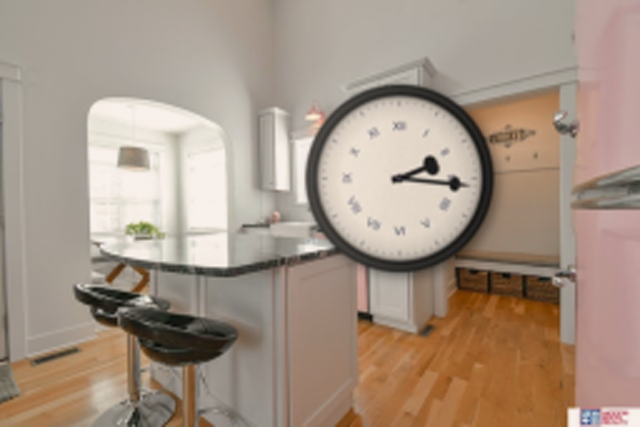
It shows 2.16
